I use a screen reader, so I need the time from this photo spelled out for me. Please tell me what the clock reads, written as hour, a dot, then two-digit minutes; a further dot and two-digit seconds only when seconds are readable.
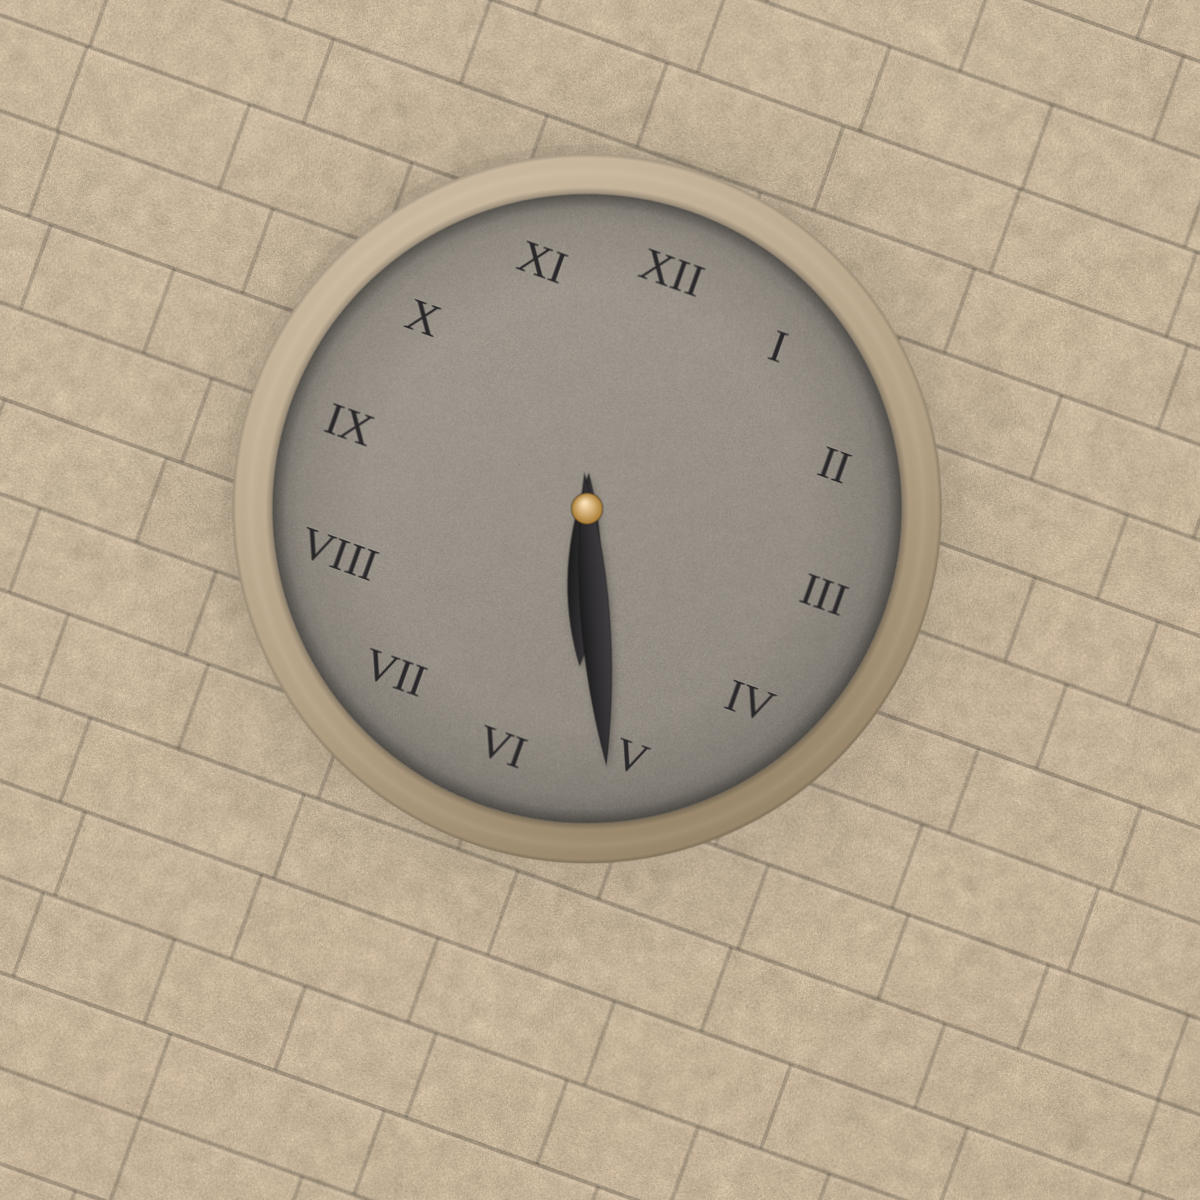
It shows 5.26
